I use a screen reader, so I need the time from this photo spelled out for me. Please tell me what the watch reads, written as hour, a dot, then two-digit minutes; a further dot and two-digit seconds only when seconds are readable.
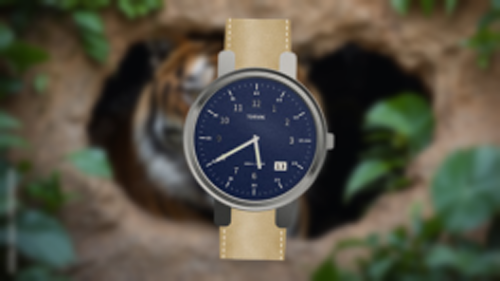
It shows 5.40
